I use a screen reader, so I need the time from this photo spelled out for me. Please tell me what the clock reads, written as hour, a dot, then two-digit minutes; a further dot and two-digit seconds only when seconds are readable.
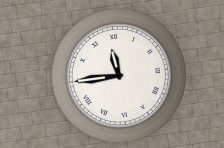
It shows 11.45
